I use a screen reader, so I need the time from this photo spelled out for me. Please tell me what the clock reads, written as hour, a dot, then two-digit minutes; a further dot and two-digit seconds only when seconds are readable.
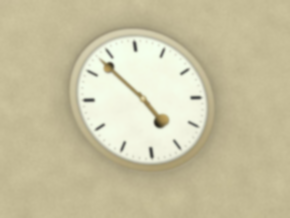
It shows 4.53
